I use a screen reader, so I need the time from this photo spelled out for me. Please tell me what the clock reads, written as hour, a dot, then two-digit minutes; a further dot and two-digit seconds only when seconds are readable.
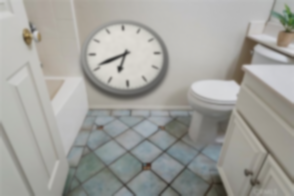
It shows 6.41
